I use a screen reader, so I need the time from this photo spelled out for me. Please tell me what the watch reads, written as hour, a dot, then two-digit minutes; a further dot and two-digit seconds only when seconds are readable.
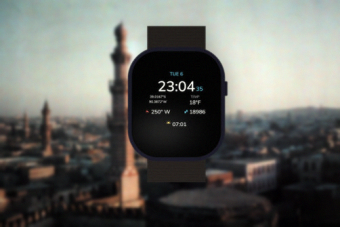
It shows 23.04
